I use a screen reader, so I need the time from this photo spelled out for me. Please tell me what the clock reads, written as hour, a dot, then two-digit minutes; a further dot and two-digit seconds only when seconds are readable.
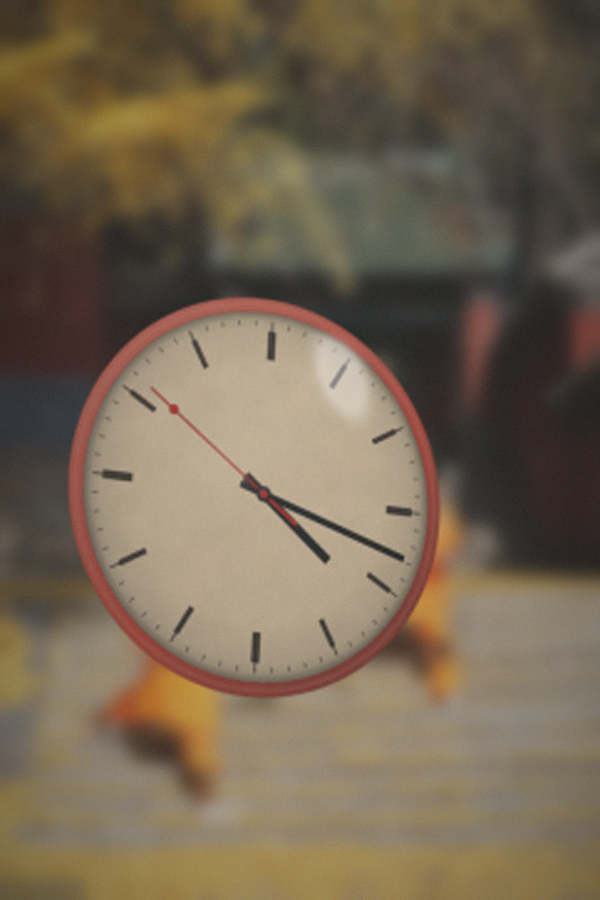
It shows 4.17.51
